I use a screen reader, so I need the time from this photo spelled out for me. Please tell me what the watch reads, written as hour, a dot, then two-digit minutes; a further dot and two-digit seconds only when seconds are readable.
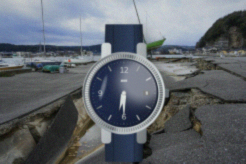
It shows 6.30
